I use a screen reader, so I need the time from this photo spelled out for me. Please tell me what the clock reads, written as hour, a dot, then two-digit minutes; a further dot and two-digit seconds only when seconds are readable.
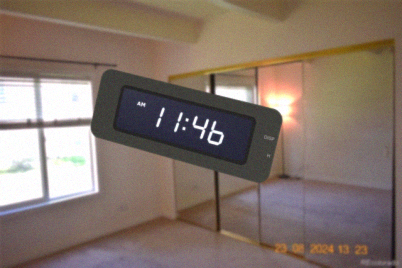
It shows 11.46
